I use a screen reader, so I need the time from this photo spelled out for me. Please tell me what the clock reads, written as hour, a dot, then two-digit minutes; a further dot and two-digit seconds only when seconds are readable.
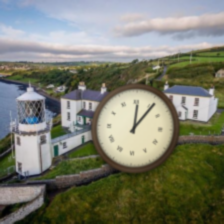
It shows 12.06
